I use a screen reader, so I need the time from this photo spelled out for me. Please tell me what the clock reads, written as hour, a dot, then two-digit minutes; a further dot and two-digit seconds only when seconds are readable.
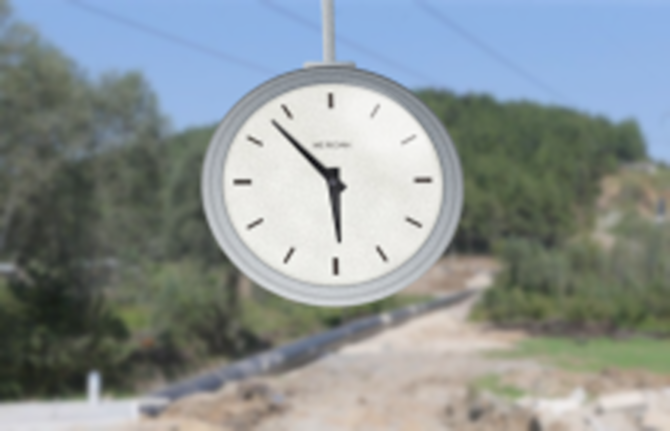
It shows 5.53
